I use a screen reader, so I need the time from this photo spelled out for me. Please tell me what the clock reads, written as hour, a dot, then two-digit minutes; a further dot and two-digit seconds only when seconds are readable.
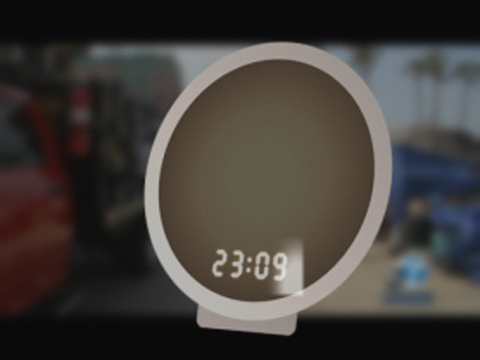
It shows 23.09
